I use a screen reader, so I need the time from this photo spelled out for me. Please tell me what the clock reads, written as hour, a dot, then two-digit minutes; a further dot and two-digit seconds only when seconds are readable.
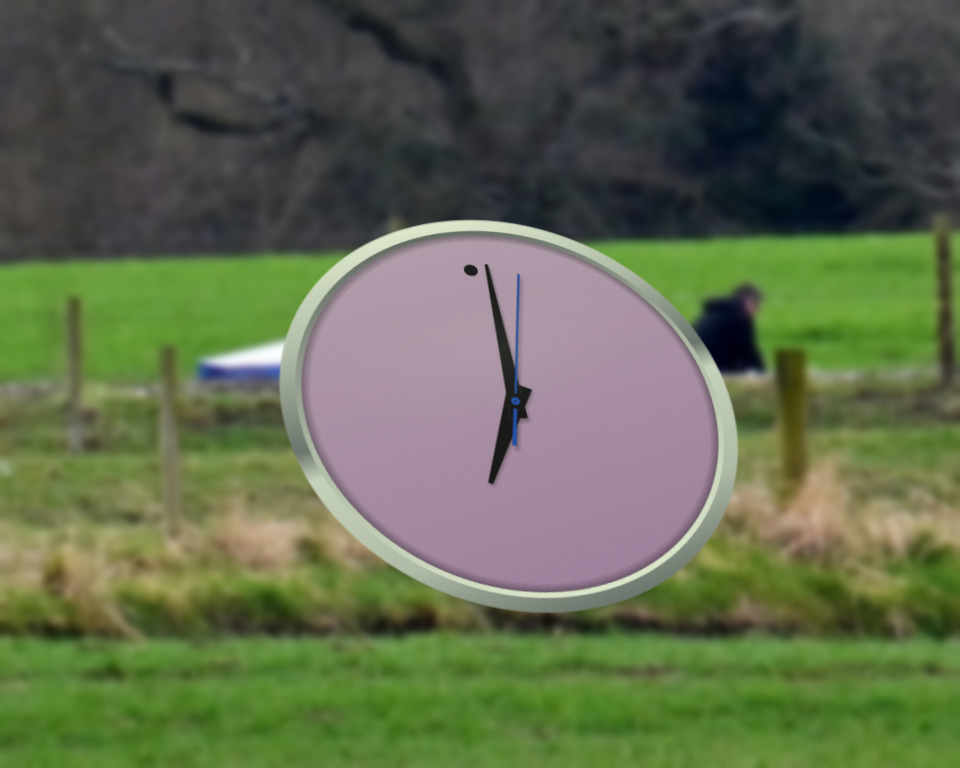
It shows 7.01.03
